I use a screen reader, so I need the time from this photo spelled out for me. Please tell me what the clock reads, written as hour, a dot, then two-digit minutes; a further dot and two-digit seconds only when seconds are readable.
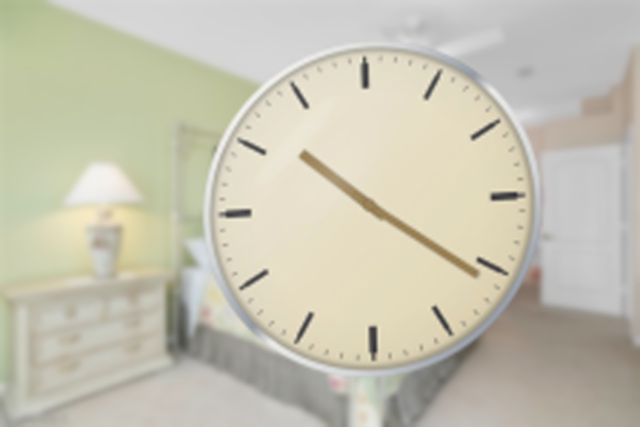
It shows 10.21
